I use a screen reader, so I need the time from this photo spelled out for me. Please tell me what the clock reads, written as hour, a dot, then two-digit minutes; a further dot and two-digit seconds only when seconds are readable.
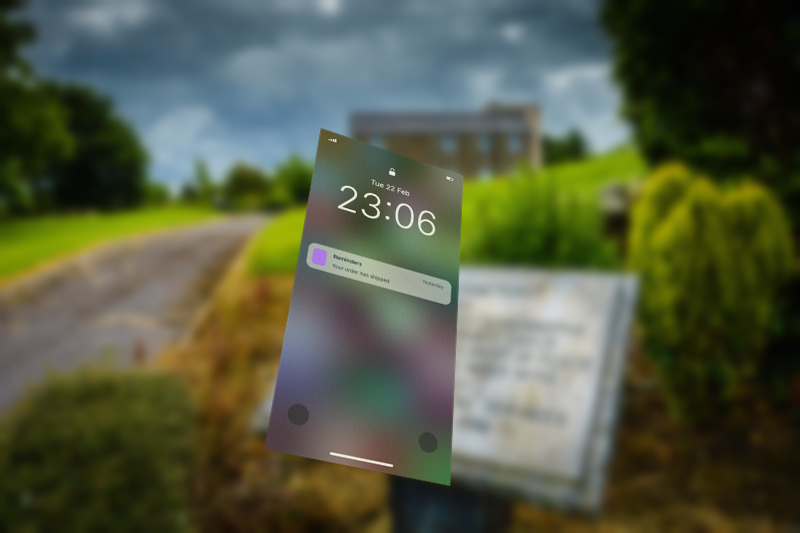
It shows 23.06
